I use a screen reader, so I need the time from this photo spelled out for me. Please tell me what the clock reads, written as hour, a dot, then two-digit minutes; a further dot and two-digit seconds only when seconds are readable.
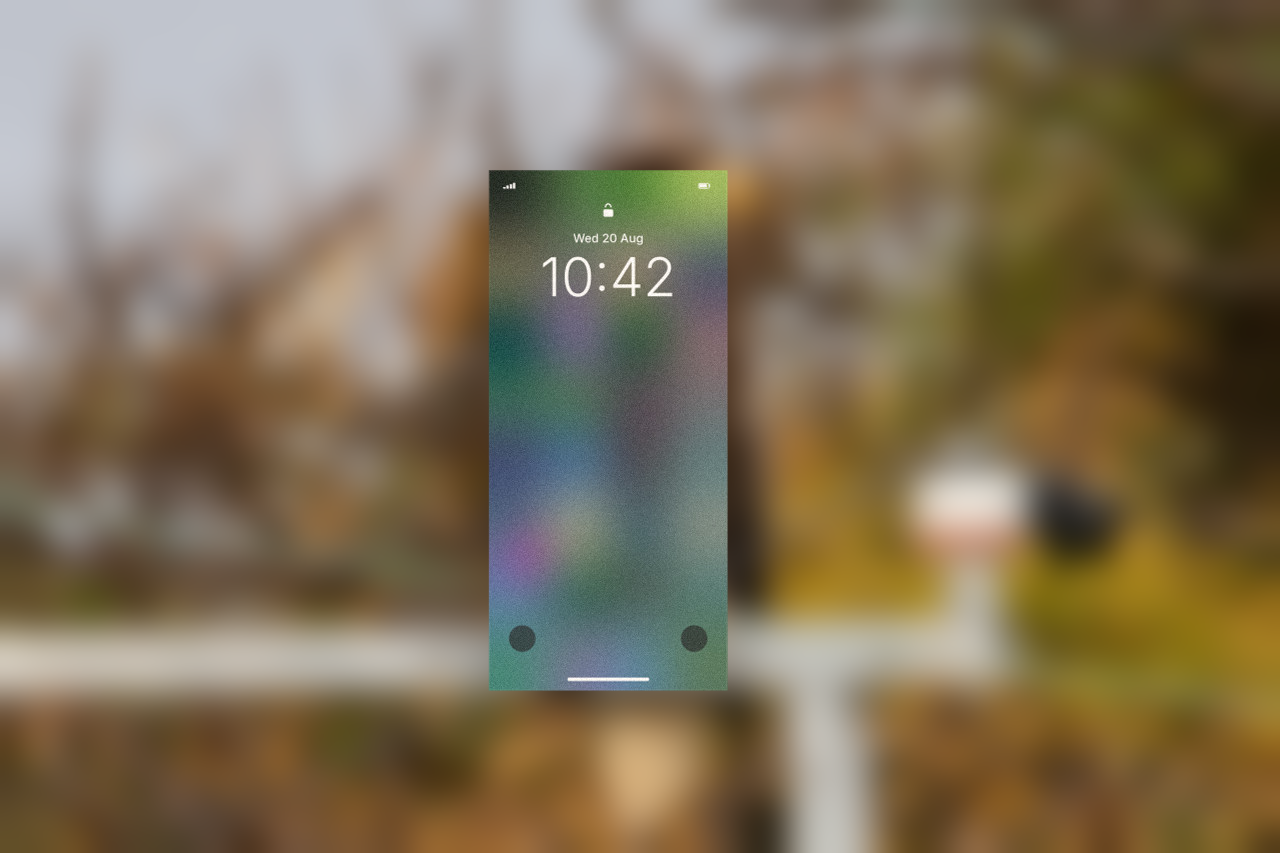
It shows 10.42
